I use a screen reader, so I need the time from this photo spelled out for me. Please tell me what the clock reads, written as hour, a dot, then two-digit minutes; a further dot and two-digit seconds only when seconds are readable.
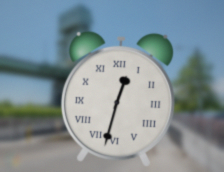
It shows 12.32
